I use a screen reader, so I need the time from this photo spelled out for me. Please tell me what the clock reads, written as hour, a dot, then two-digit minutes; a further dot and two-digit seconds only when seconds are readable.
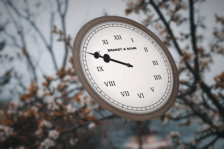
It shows 9.49
